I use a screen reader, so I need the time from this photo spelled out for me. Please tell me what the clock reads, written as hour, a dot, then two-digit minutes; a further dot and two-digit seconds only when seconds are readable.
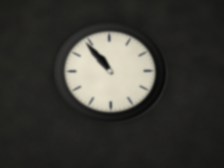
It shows 10.54
